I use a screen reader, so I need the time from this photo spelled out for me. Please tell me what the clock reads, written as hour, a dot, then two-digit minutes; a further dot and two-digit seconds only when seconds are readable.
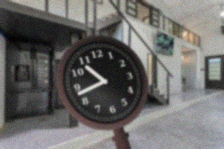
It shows 10.43
